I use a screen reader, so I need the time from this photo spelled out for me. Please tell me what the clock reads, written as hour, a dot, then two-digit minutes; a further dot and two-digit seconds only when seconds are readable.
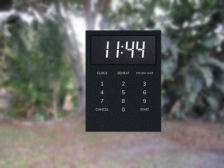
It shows 11.44
